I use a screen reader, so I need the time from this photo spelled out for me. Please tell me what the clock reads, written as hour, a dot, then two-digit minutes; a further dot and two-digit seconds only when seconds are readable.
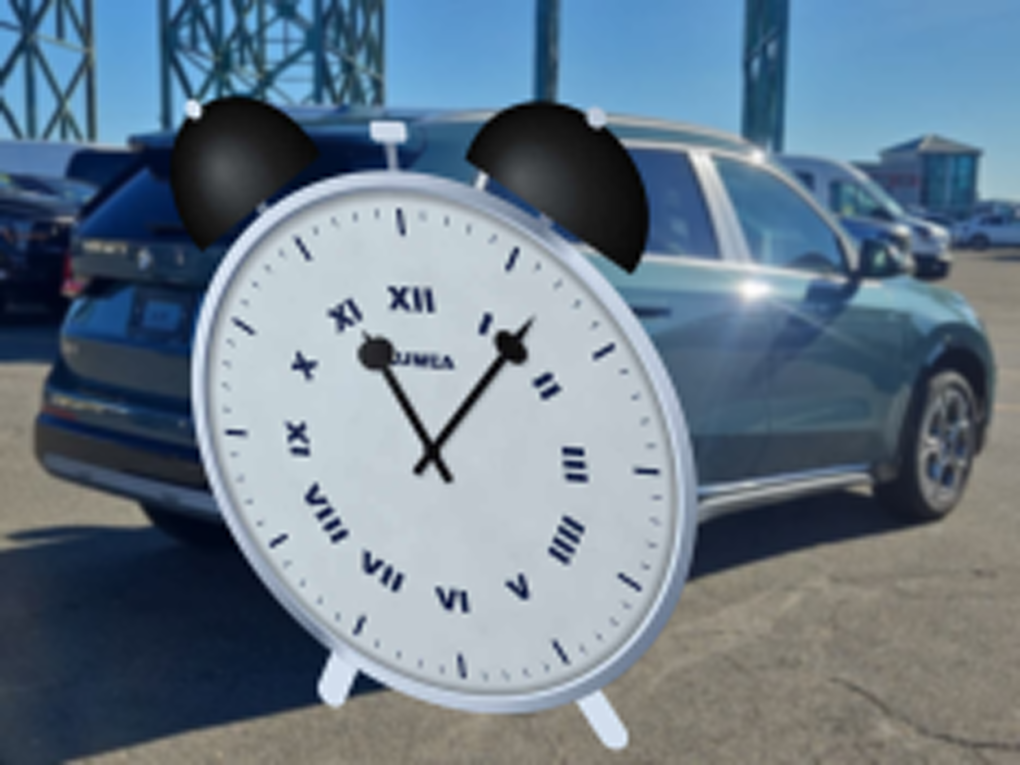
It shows 11.07
